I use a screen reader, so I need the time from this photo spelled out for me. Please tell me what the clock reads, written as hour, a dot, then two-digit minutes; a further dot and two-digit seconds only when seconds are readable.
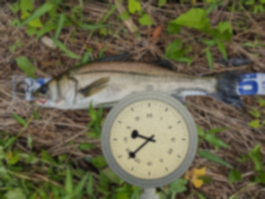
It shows 9.38
